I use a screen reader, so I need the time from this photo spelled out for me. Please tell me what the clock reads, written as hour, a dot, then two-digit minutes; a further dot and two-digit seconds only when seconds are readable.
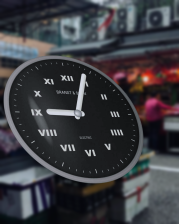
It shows 9.04
